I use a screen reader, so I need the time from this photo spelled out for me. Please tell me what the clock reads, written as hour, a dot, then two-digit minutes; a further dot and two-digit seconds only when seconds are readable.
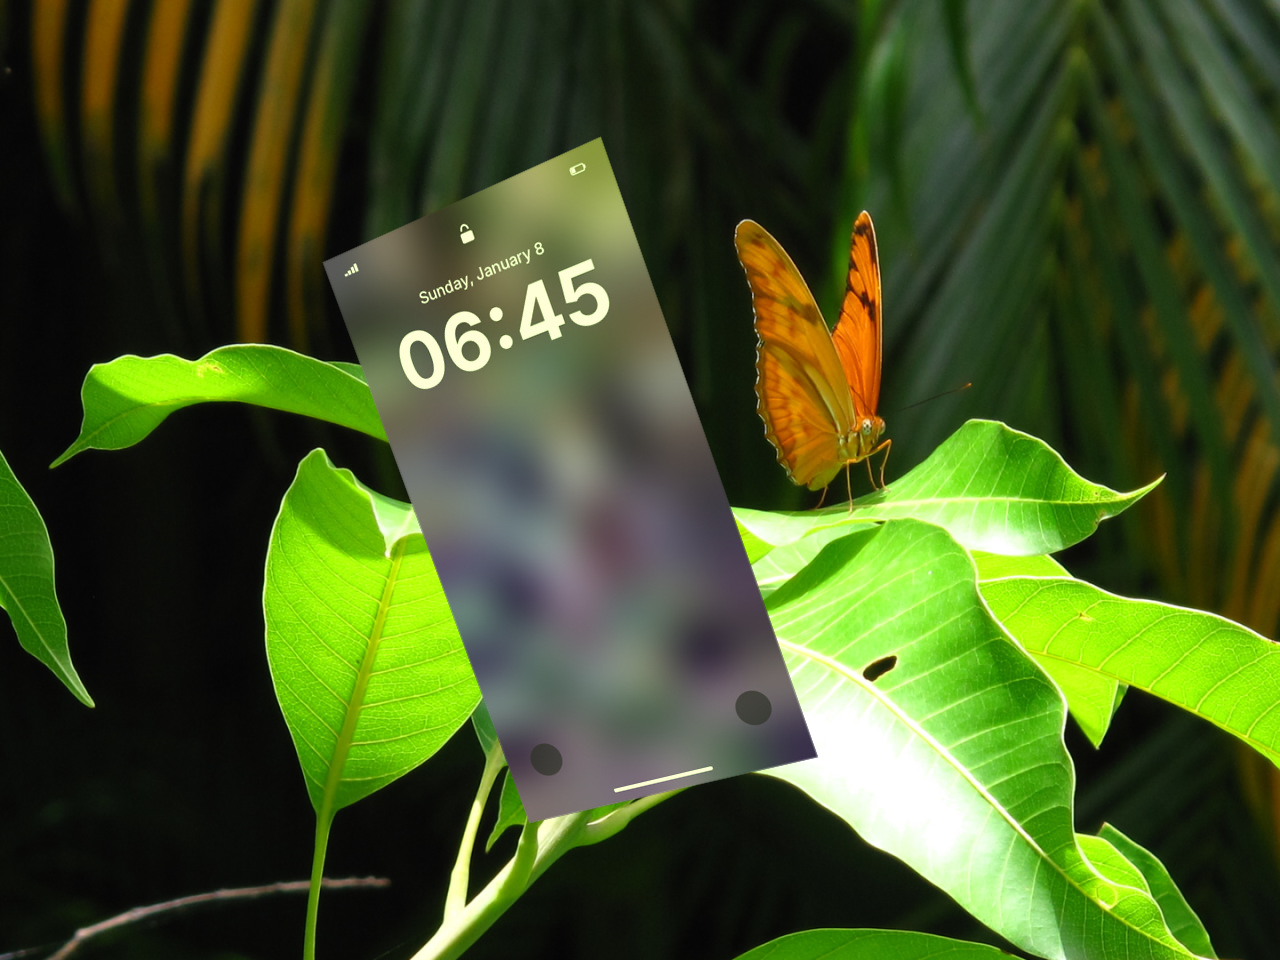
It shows 6.45
